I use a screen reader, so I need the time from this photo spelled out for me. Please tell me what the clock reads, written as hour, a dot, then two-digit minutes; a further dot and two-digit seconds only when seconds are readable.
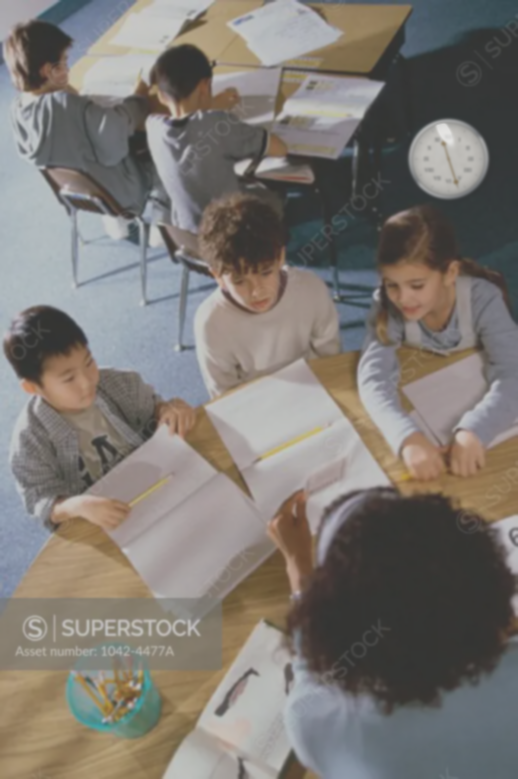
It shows 11.27
